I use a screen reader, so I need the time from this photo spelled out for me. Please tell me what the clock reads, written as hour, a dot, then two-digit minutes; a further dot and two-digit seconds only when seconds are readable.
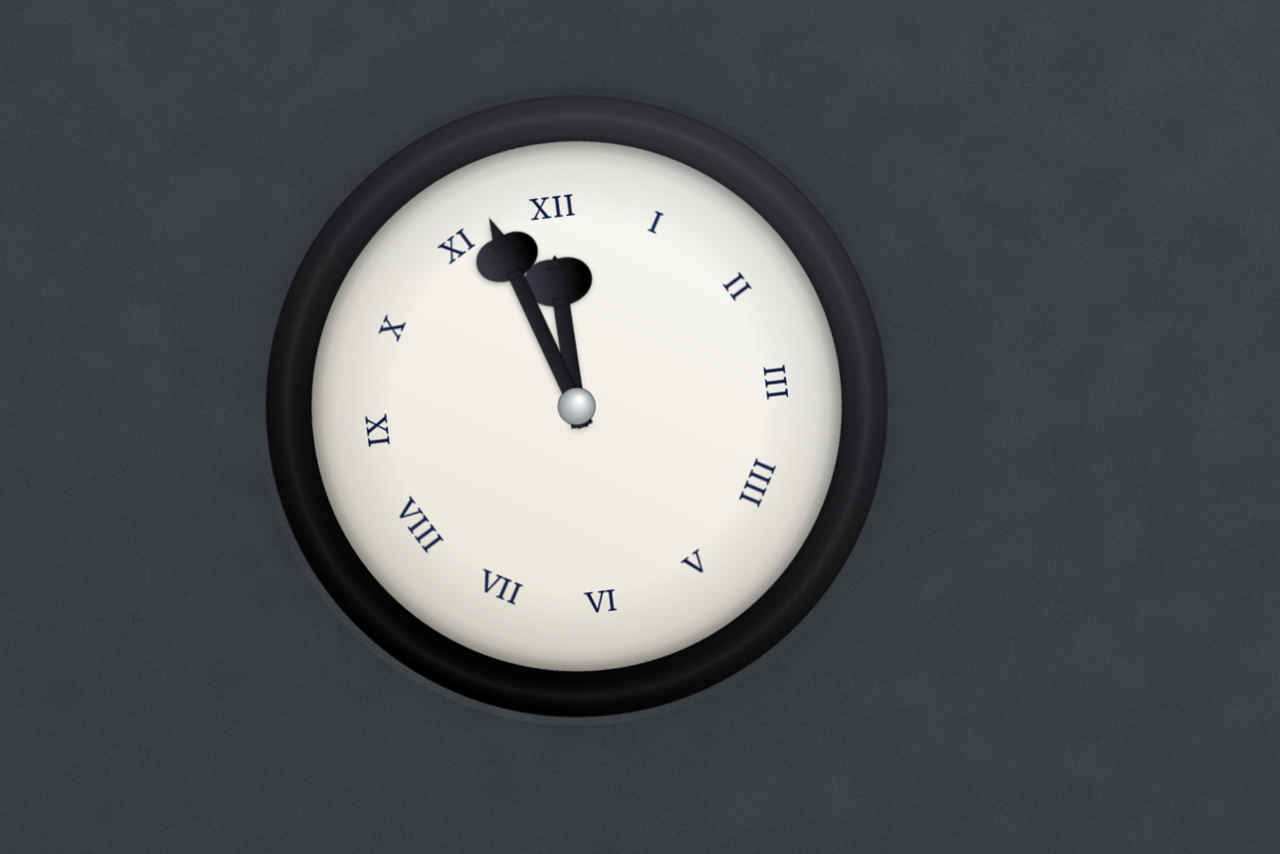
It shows 11.57
